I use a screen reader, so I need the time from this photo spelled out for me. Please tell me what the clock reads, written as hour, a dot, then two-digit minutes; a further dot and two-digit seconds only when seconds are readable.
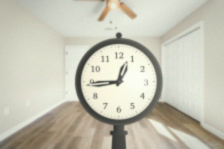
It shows 12.44
